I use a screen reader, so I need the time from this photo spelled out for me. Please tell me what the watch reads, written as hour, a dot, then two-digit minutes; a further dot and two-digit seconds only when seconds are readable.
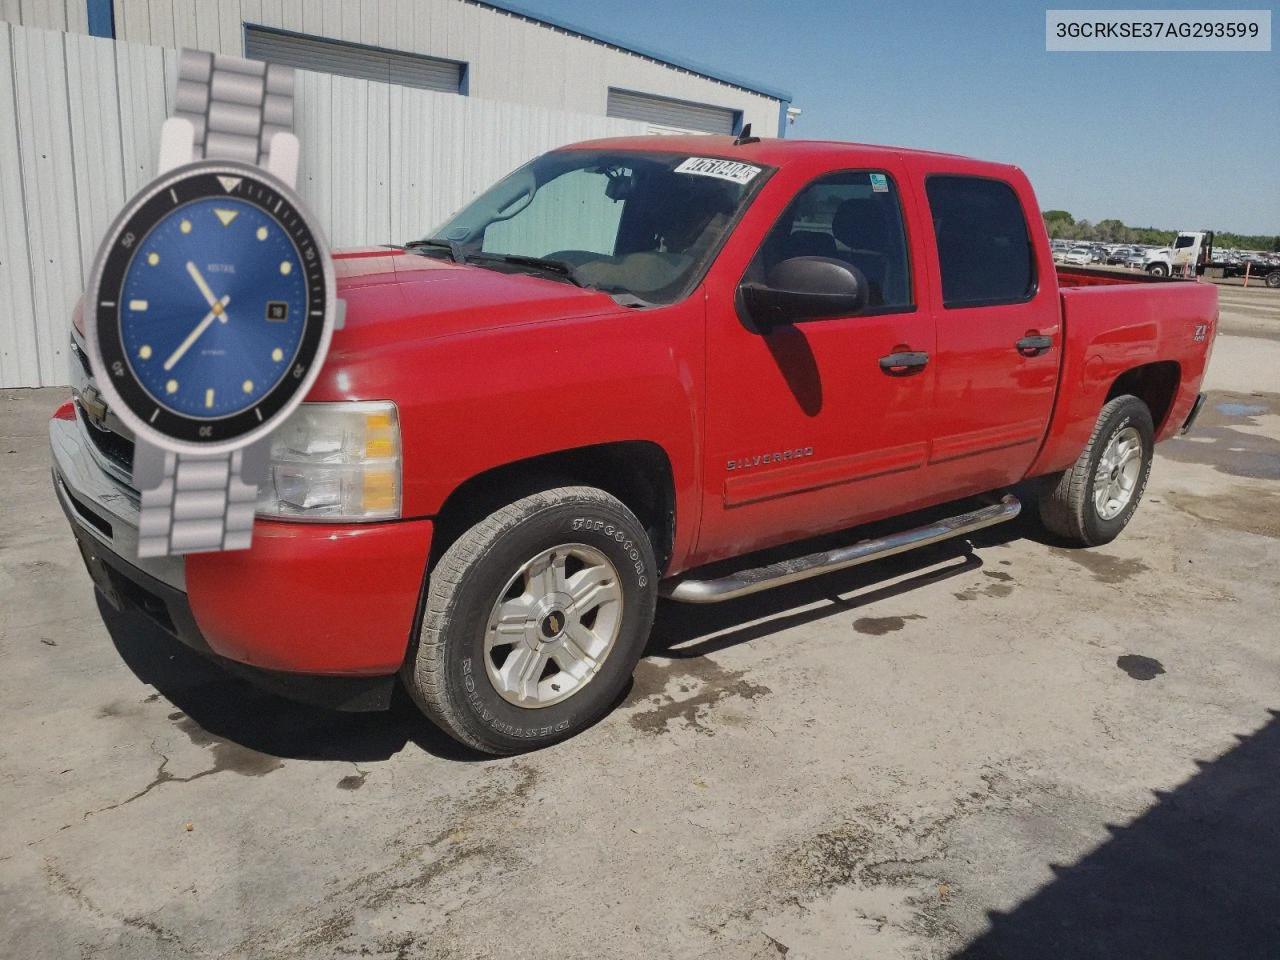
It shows 10.37
